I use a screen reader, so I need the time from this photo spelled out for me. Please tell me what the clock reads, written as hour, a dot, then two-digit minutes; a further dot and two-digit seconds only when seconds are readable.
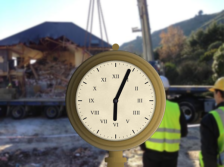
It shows 6.04
